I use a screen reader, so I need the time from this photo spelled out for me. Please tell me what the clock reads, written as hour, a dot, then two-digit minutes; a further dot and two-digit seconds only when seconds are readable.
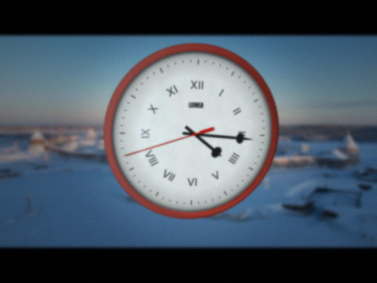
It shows 4.15.42
